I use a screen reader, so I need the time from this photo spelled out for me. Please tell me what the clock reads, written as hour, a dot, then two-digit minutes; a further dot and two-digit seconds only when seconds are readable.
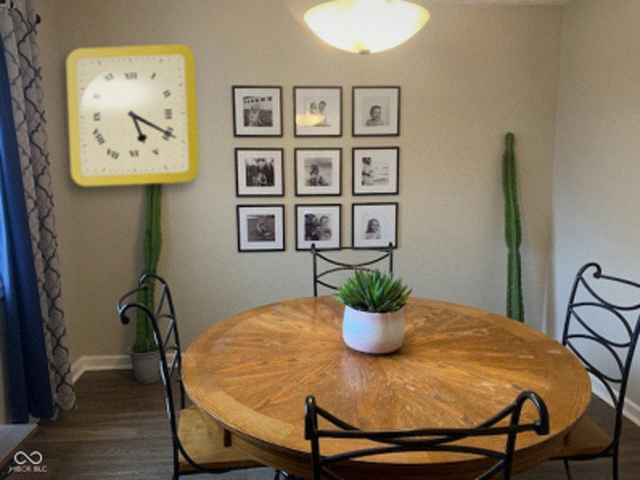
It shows 5.20
